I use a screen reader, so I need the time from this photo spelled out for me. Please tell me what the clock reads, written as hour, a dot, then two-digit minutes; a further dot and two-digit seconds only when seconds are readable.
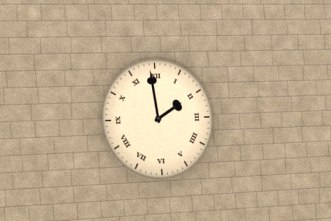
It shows 1.59
